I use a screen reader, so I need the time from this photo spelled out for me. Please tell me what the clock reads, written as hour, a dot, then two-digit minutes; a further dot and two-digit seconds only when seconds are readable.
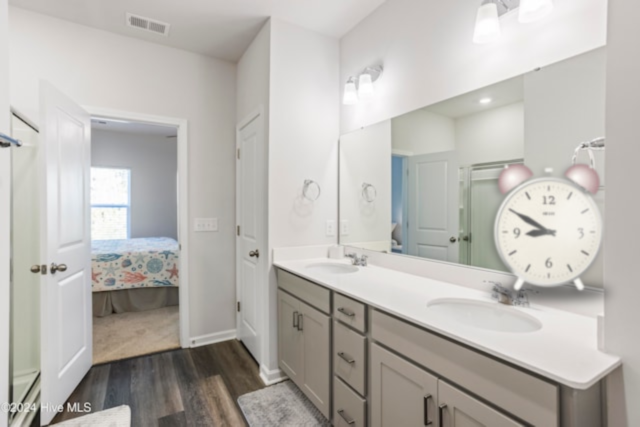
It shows 8.50
